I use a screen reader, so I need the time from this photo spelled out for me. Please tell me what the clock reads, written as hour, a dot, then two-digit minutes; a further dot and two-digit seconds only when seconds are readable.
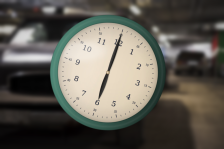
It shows 6.00
